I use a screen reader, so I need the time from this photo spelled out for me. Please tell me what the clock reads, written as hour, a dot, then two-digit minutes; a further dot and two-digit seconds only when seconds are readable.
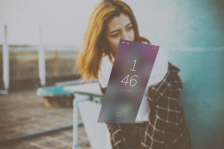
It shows 1.46
